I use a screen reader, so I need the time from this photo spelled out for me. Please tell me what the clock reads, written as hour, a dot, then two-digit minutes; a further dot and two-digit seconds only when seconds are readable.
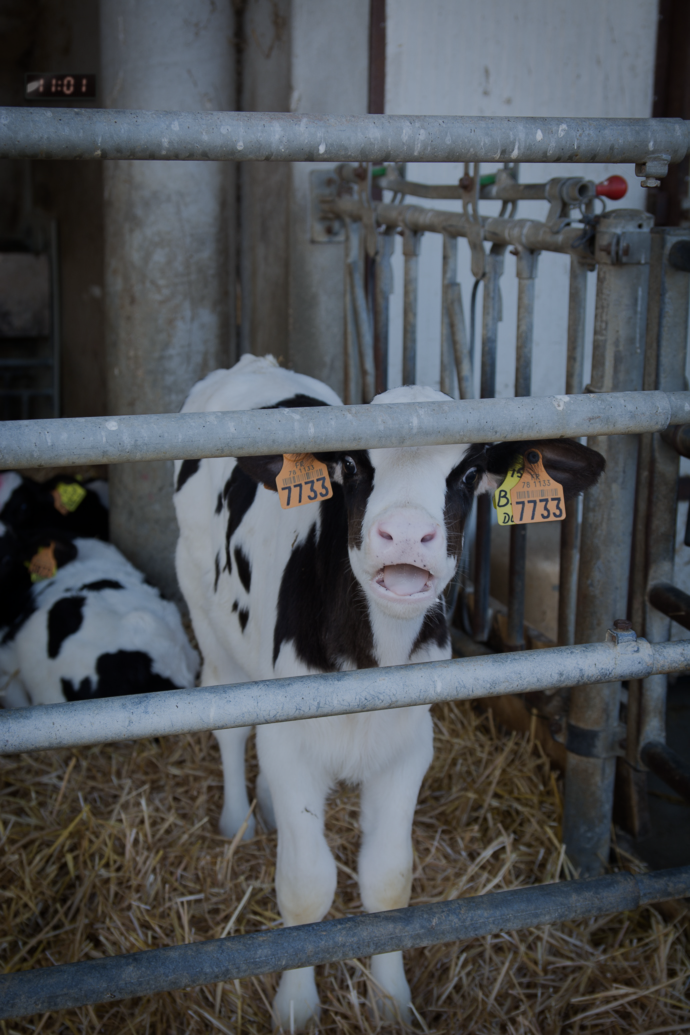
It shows 11.01
